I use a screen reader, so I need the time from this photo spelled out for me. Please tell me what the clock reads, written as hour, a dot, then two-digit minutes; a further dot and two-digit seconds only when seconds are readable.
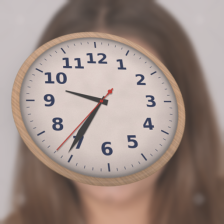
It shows 9.35.37
